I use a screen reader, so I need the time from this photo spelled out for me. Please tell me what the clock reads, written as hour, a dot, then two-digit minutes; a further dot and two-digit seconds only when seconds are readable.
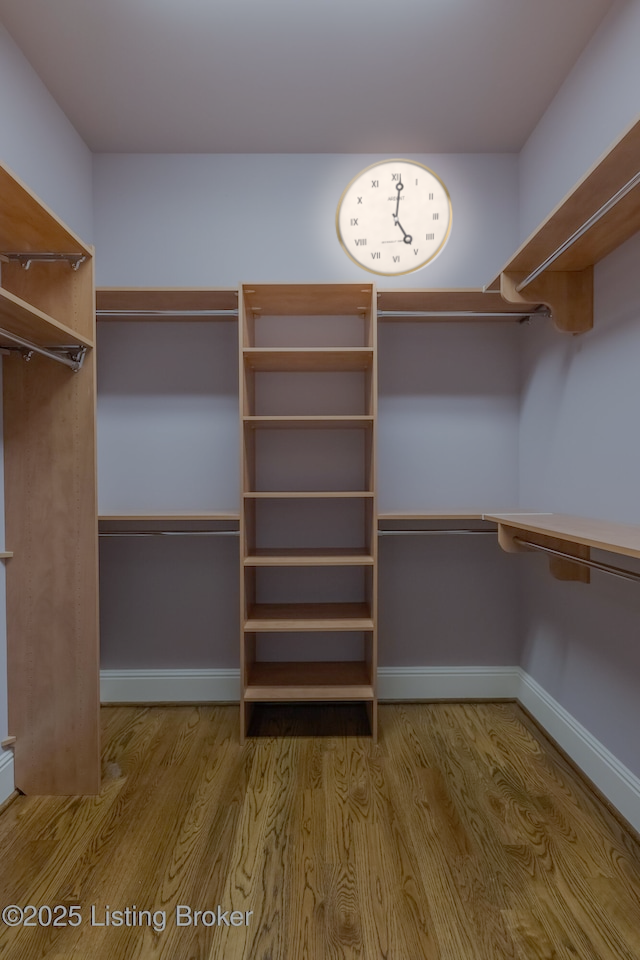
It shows 5.01
